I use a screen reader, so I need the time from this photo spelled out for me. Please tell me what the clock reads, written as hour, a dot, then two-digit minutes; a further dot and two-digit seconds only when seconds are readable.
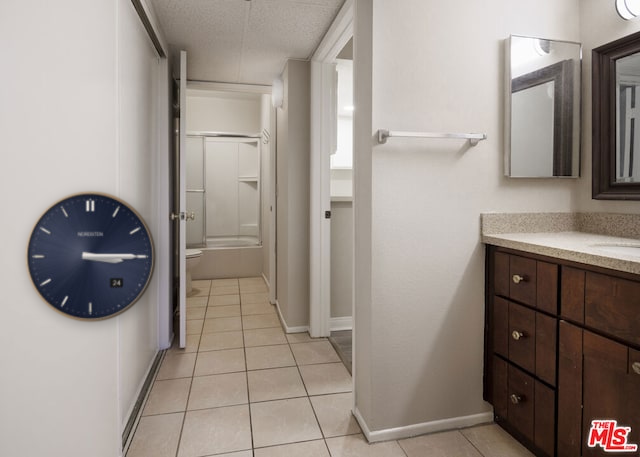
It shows 3.15
